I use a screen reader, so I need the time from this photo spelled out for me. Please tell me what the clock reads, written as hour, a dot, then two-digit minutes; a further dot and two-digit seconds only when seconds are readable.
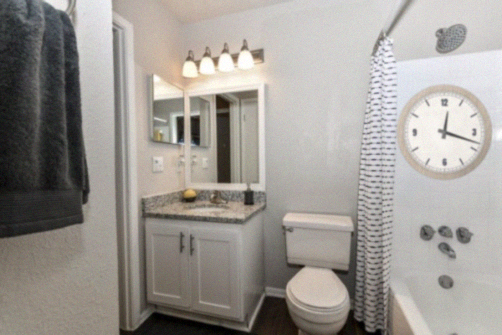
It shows 12.18
